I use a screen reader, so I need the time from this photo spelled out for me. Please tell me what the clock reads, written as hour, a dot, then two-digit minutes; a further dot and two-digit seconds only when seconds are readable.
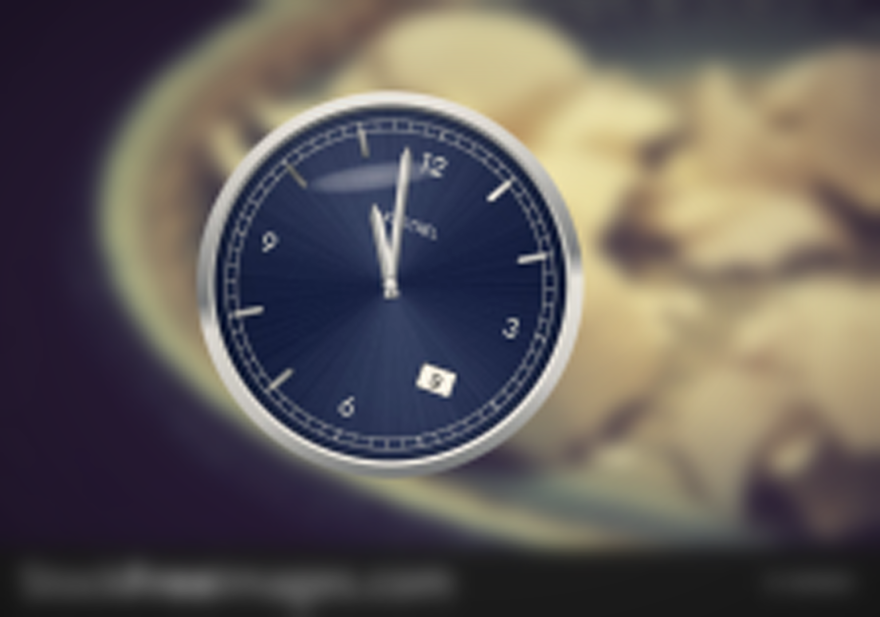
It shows 10.58
